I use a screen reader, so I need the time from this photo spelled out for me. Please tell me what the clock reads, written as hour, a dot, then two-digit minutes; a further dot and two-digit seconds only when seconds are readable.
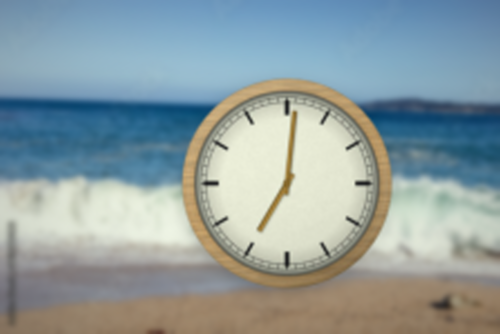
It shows 7.01
